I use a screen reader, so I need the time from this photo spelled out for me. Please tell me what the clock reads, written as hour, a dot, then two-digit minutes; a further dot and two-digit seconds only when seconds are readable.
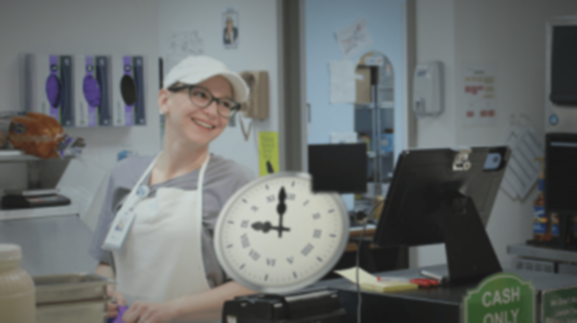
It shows 8.58
